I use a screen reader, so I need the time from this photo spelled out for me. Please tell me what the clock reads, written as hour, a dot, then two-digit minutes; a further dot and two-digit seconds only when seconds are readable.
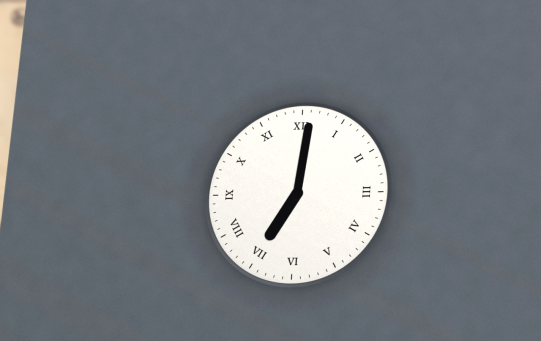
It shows 7.01
